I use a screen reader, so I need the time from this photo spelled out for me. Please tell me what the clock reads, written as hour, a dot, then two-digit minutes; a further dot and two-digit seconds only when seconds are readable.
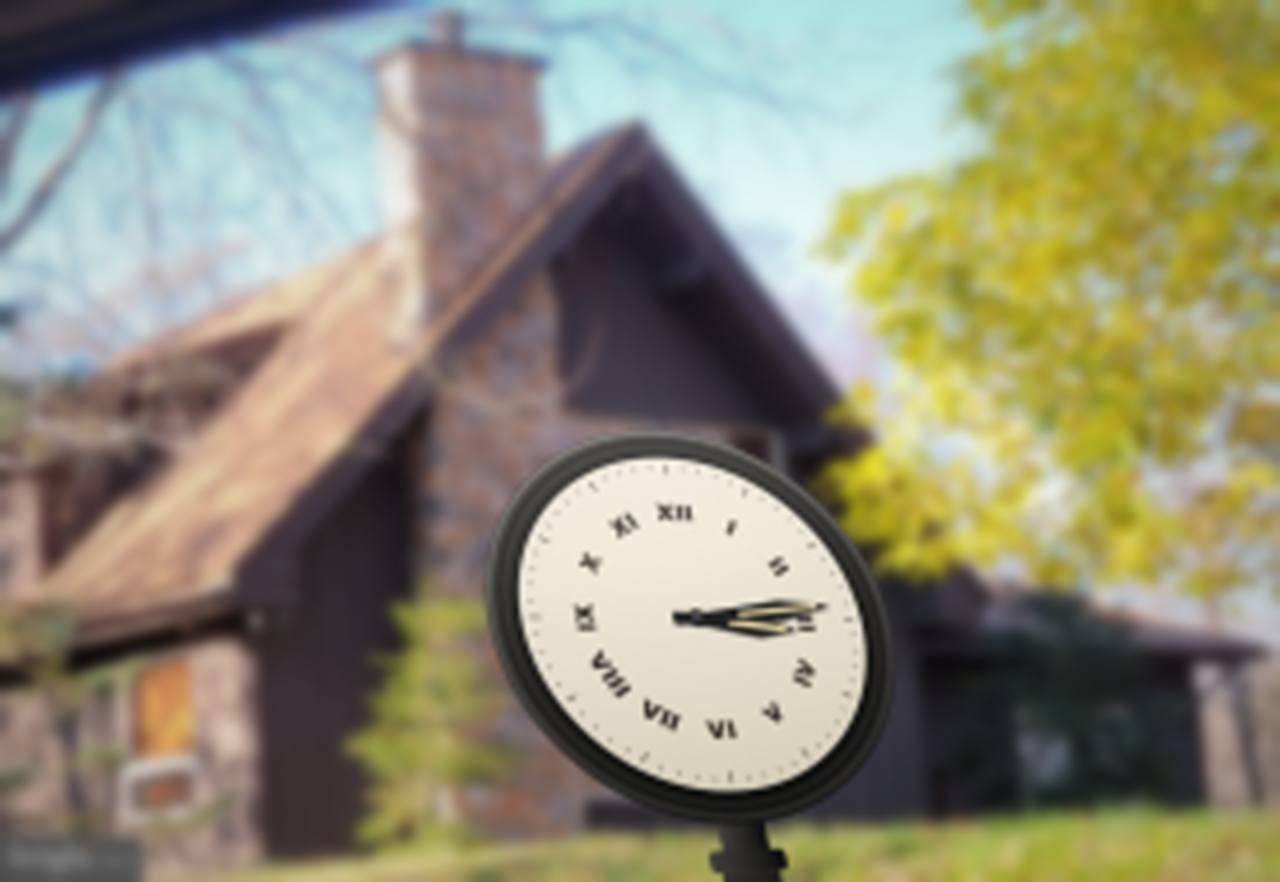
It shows 3.14
